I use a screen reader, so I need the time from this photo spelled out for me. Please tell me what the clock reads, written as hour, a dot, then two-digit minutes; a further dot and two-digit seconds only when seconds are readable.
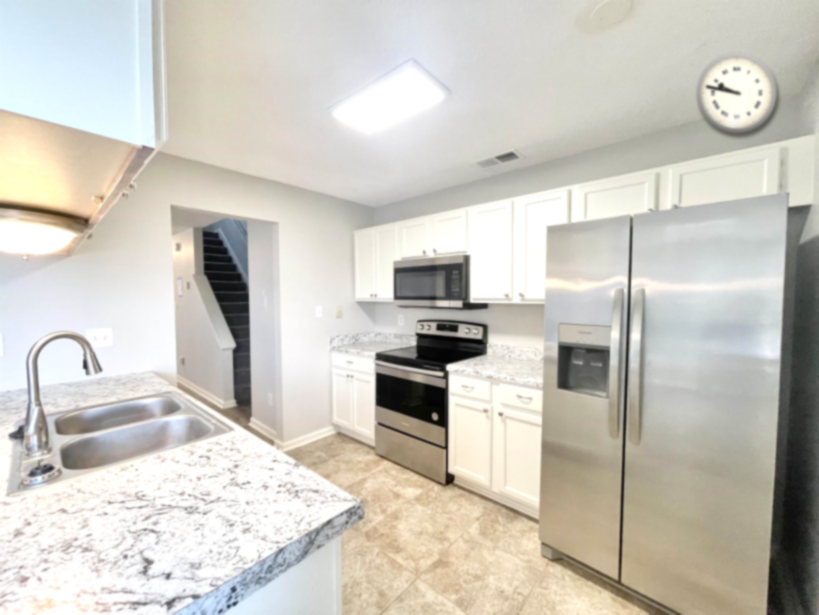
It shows 9.47
